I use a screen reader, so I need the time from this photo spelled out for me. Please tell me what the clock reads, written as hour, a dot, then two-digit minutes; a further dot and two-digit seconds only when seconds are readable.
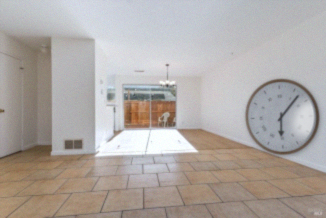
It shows 6.07
